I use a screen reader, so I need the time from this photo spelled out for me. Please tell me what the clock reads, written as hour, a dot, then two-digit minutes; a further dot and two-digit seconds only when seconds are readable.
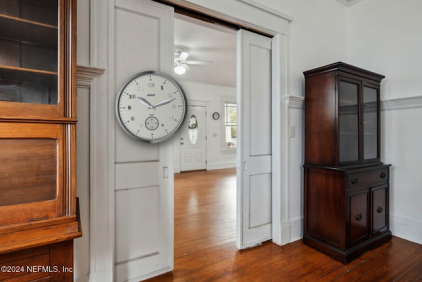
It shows 10.12
